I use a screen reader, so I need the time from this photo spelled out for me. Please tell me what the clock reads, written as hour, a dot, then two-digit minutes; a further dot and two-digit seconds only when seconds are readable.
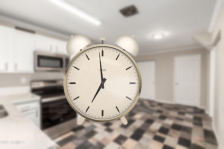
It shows 6.59
